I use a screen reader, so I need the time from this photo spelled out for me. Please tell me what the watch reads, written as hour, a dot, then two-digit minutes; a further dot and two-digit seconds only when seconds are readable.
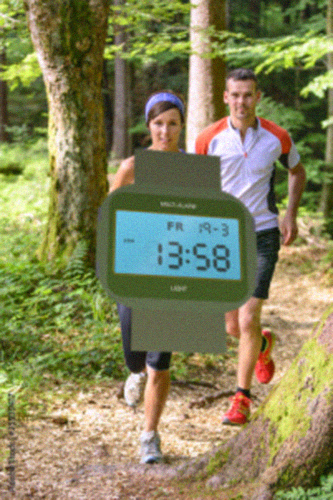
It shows 13.58
